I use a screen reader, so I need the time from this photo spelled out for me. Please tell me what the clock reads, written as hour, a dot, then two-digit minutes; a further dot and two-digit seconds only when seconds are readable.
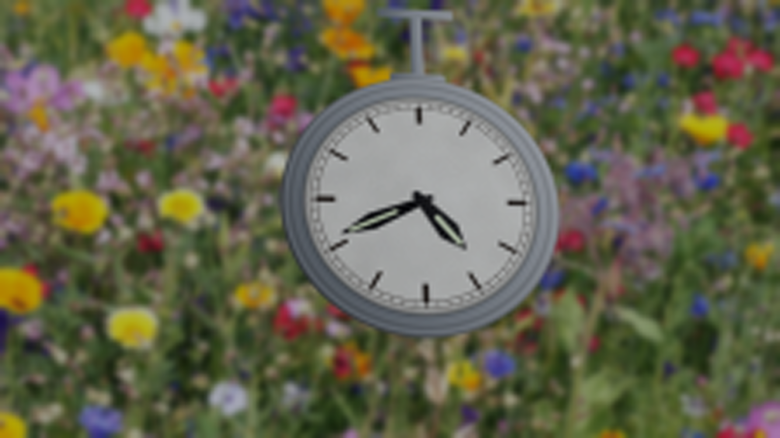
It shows 4.41
